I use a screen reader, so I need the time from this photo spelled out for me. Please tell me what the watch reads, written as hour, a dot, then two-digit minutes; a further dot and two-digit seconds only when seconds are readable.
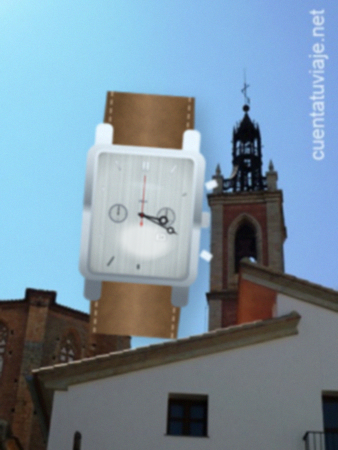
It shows 3.19
